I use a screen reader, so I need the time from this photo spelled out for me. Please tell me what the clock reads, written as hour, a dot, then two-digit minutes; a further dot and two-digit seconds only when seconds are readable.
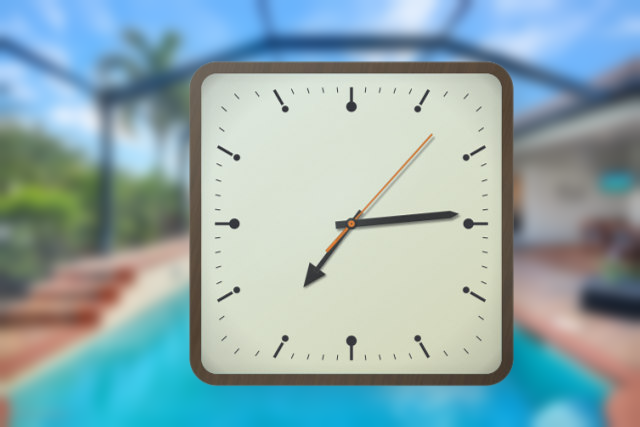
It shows 7.14.07
